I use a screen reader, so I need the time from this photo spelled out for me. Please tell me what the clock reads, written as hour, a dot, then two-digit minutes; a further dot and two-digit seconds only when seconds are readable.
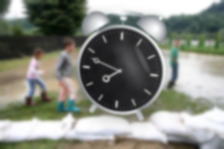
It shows 7.48
